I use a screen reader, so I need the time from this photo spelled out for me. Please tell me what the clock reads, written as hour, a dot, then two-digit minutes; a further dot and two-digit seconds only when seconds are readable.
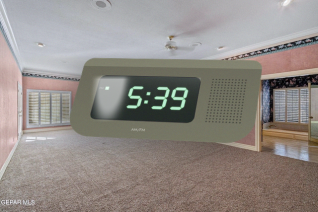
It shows 5.39
